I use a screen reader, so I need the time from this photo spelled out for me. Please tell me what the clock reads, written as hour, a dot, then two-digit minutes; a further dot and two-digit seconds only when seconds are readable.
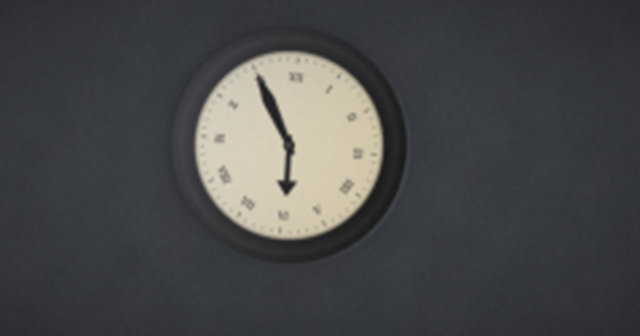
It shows 5.55
